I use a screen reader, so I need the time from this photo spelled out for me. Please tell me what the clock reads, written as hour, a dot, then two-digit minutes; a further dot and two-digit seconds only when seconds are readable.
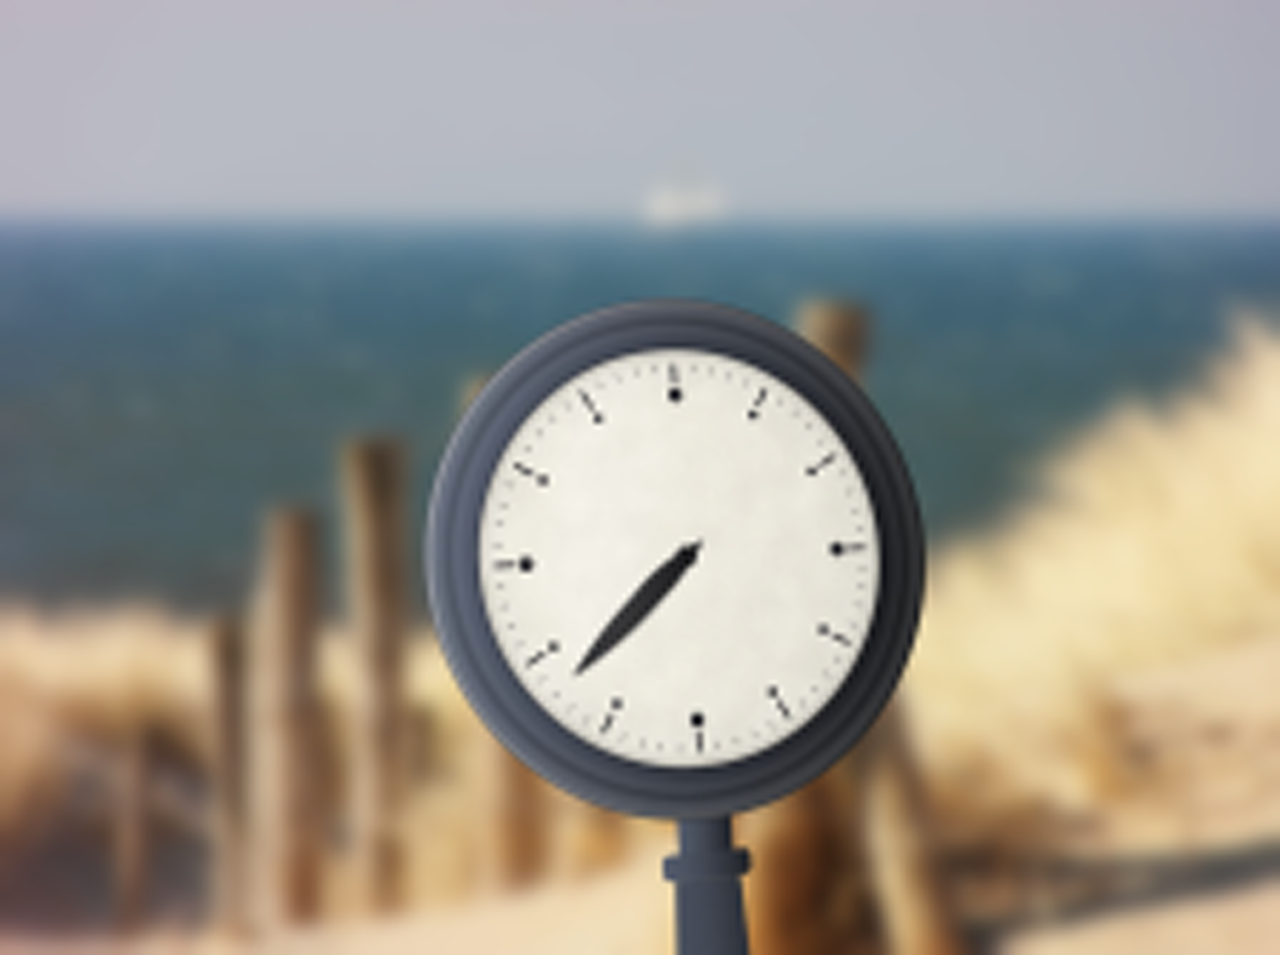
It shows 7.38
